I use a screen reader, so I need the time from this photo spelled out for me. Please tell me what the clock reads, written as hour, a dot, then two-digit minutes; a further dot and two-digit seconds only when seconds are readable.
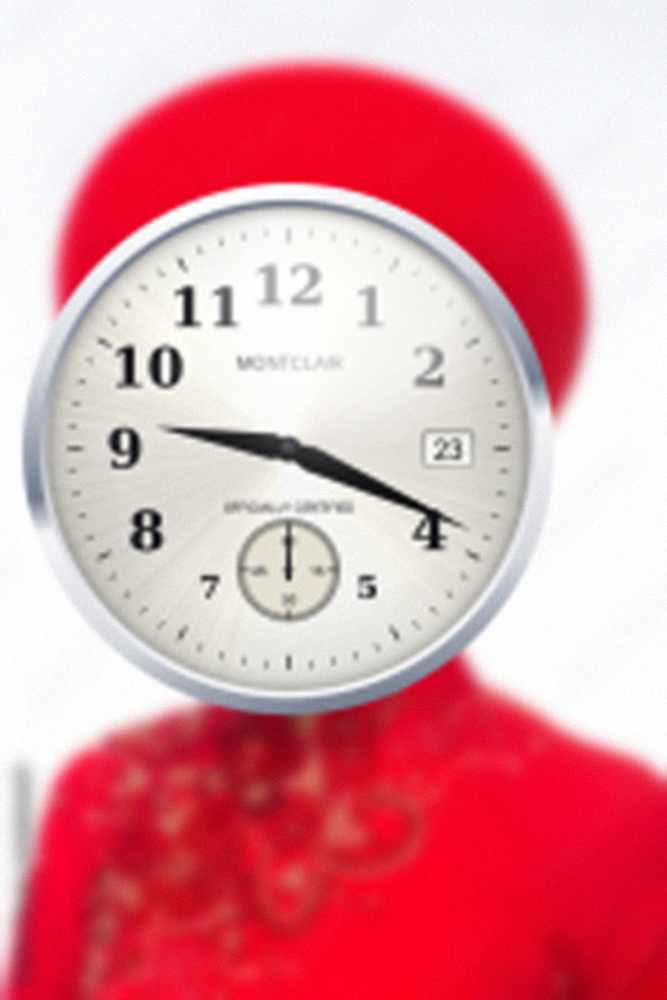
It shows 9.19
